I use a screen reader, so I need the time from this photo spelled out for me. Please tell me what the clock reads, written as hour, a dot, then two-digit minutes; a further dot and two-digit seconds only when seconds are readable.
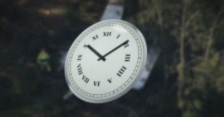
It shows 10.09
